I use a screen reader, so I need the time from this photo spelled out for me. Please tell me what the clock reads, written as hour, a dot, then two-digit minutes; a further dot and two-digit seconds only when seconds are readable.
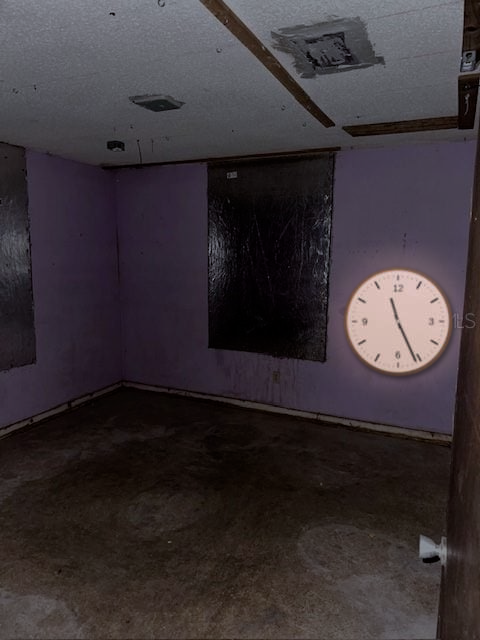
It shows 11.26
